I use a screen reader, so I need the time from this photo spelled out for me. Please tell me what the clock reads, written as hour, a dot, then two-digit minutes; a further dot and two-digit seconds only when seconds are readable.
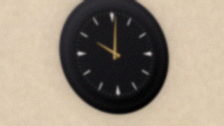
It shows 10.01
